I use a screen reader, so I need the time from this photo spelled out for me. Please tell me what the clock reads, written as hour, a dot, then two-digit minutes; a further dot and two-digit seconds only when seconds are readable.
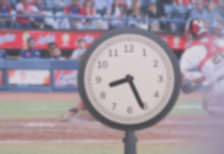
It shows 8.26
